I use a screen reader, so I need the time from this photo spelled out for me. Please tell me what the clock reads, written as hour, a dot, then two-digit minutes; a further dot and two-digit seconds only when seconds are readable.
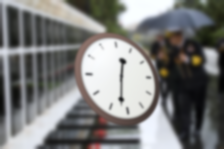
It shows 12.32
